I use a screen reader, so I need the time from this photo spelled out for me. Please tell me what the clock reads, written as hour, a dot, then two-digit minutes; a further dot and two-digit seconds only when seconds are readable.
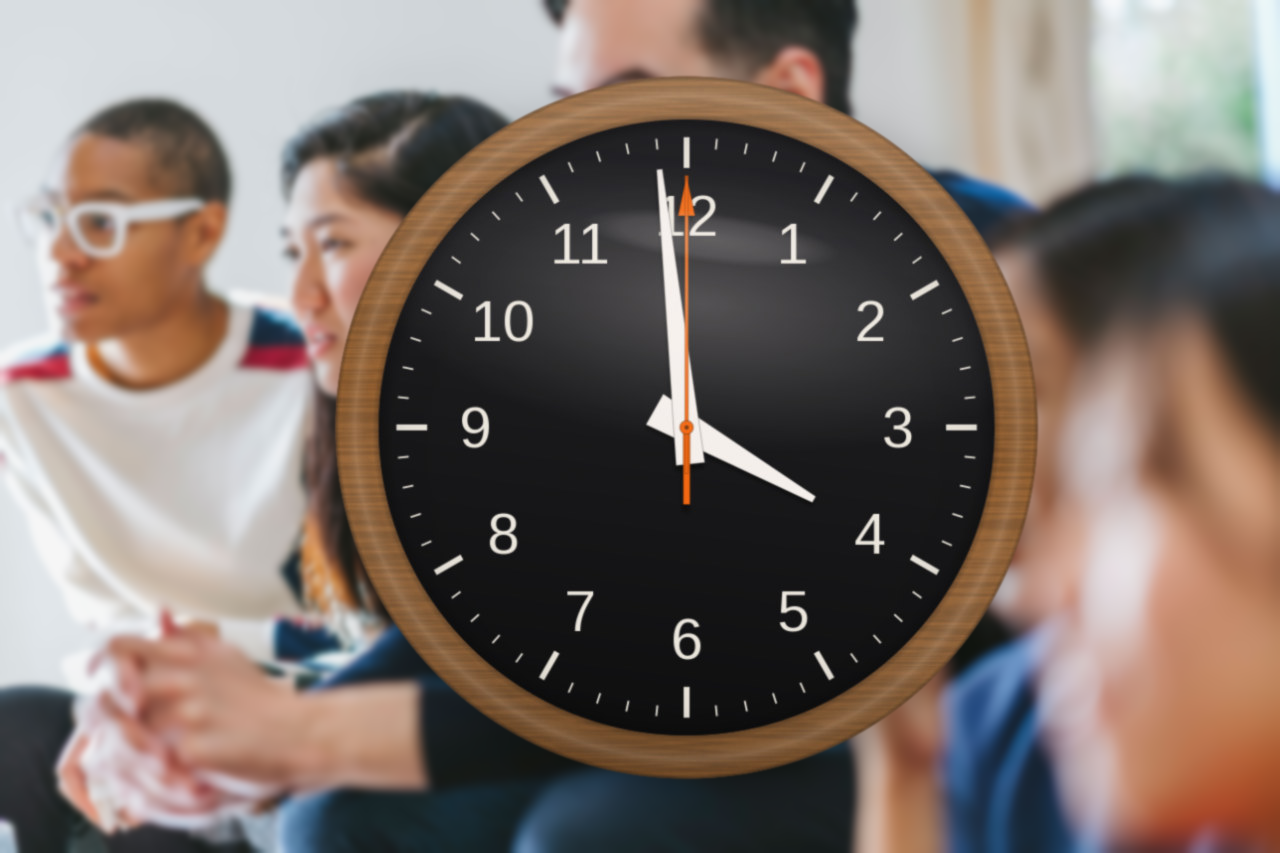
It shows 3.59.00
